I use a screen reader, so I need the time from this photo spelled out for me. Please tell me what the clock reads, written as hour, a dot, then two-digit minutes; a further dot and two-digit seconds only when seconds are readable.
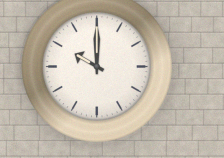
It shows 10.00
